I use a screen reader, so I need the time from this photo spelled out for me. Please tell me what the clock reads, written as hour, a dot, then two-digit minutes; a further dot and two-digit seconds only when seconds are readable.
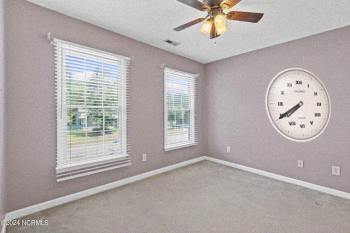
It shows 7.40
